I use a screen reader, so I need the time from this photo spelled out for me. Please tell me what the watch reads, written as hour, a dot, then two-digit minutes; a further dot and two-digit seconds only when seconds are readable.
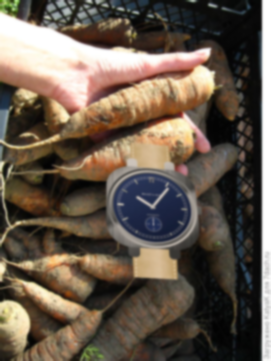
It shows 10.06
